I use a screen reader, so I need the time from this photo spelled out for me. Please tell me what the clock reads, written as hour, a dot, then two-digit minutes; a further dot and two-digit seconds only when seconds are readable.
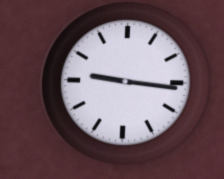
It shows 9.16
